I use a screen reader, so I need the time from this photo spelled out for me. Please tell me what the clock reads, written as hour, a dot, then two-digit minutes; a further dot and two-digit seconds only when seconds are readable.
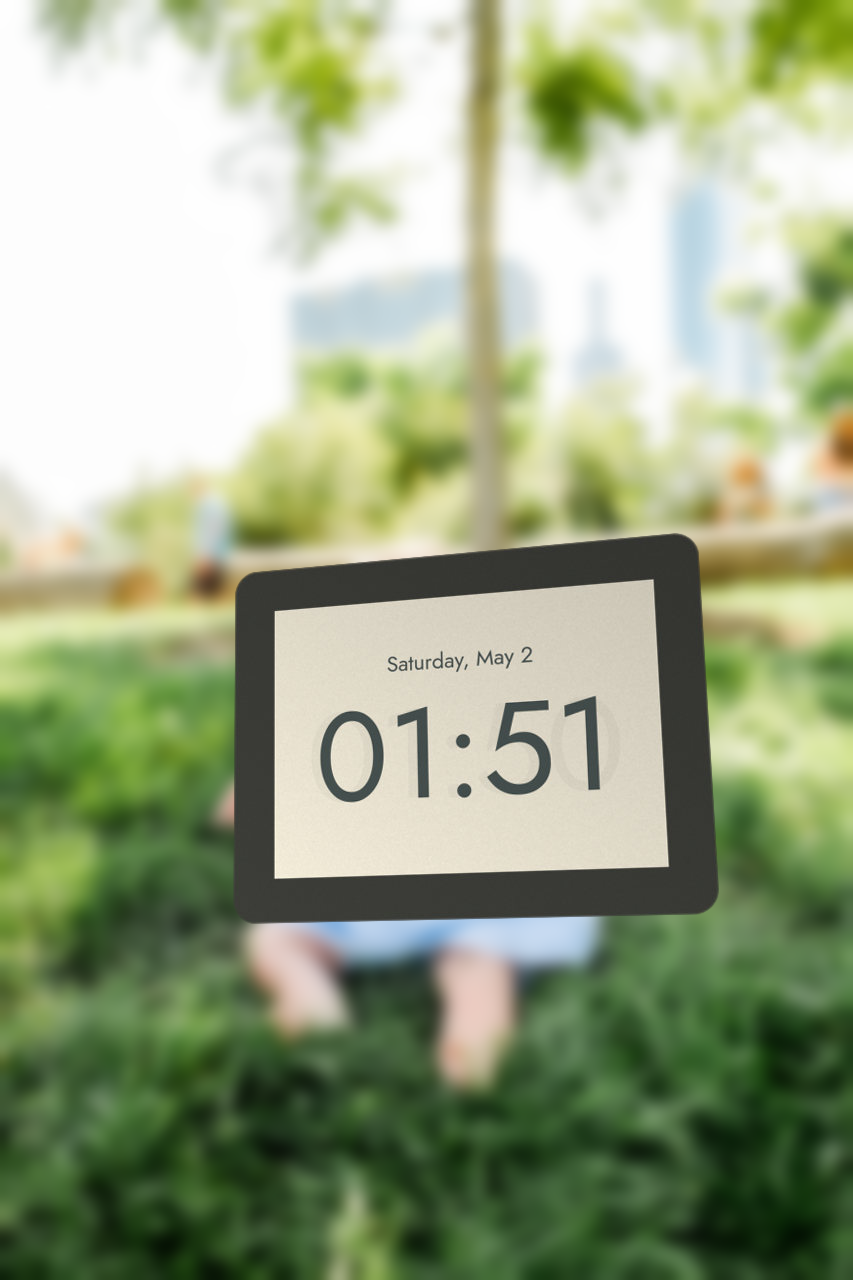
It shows 1.51
